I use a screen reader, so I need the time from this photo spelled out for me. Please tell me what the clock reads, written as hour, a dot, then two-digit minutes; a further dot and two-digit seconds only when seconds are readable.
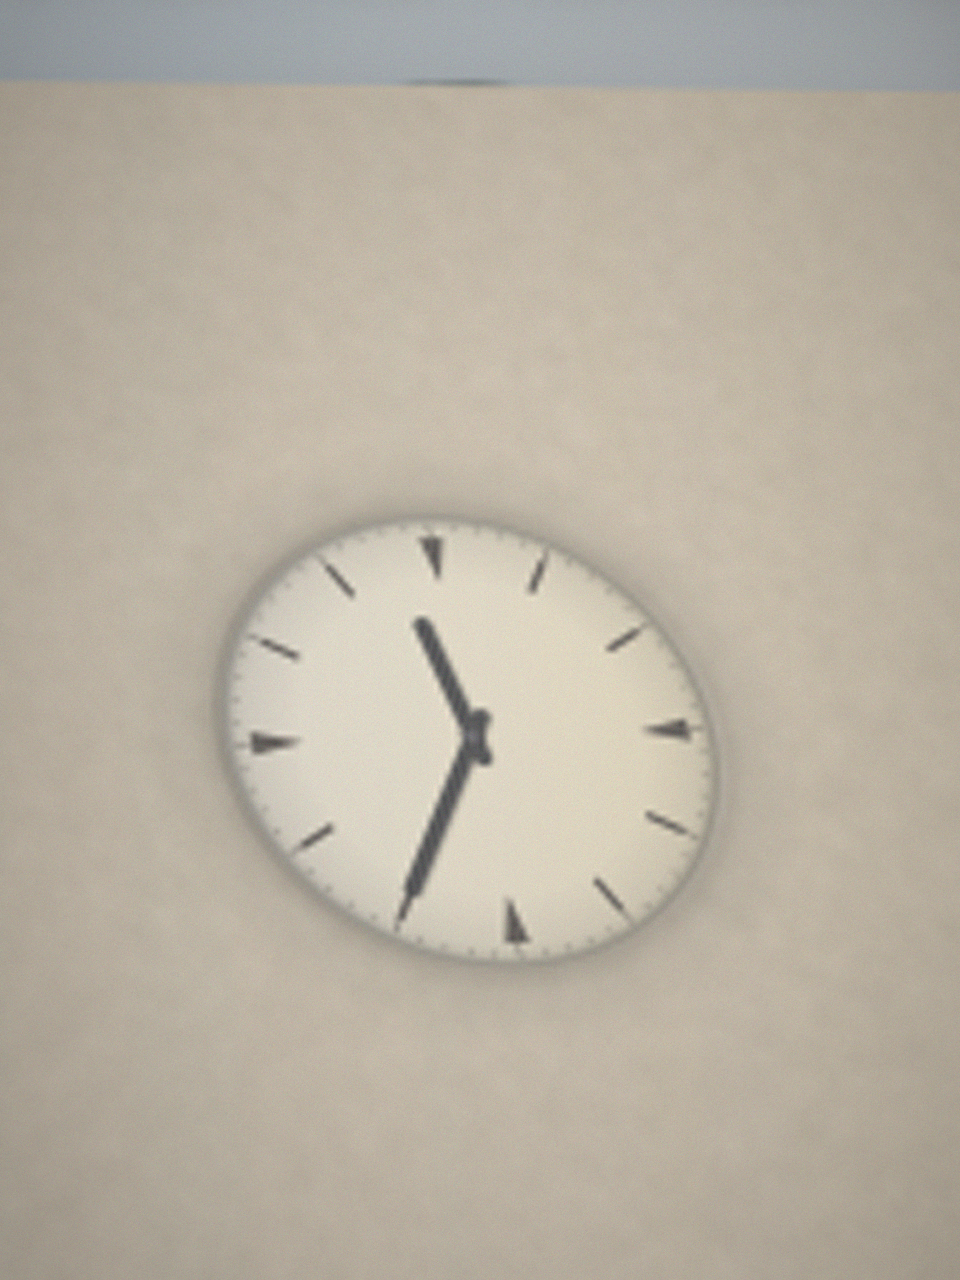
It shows 11.35
